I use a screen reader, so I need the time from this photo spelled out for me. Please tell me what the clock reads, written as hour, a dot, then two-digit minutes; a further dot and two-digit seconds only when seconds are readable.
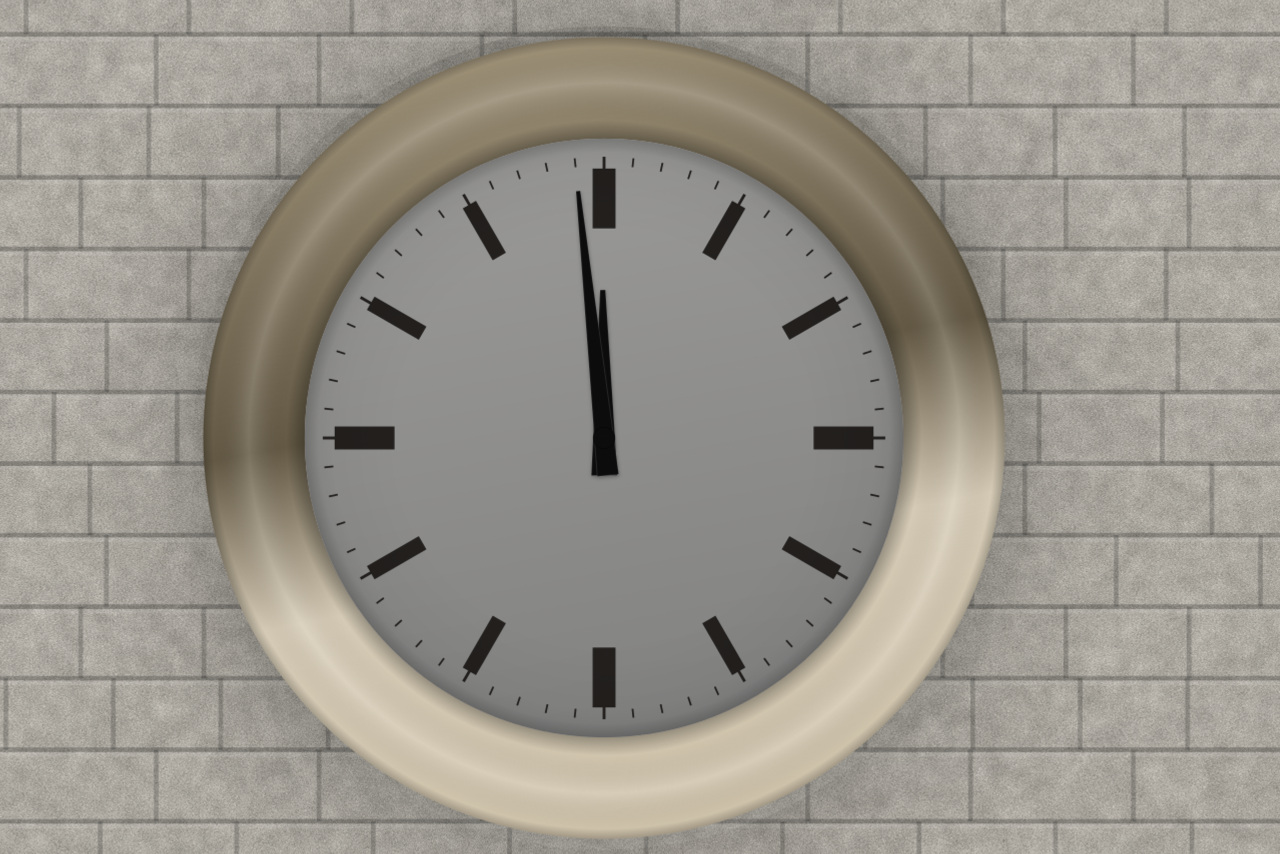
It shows 11.59
